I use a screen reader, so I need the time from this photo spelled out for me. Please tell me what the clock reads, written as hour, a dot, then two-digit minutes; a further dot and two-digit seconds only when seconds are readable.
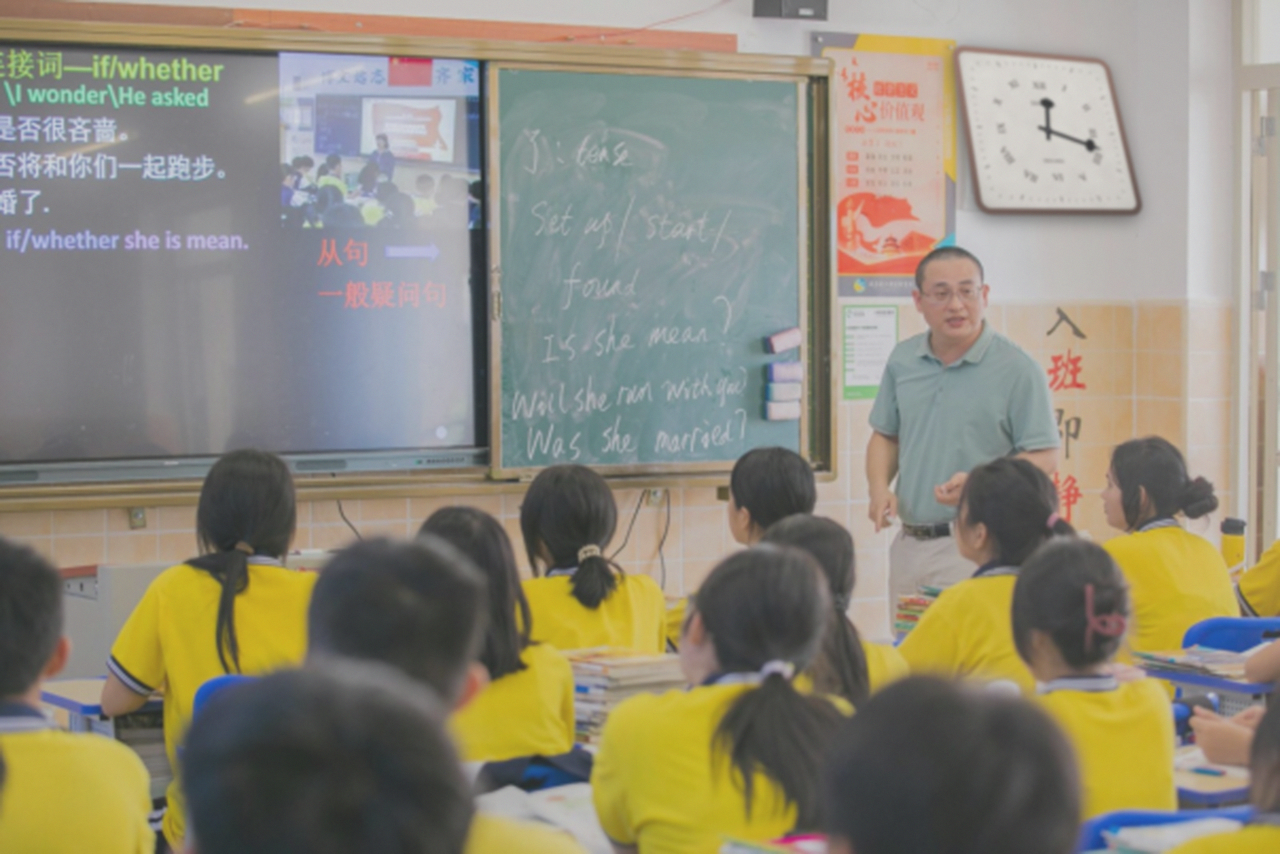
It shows 12.18
